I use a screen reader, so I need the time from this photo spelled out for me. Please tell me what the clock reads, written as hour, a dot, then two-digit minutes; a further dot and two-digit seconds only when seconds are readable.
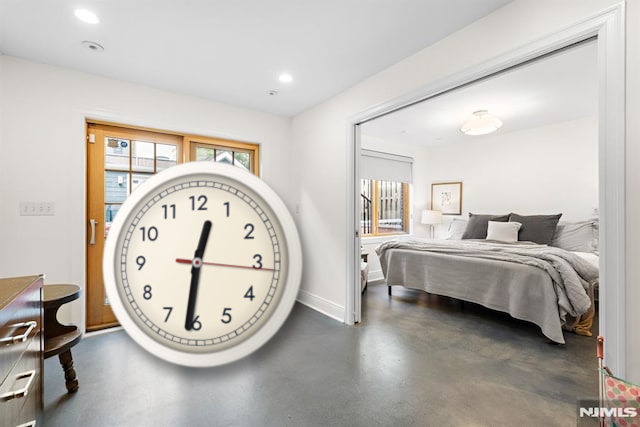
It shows 12.31.16
